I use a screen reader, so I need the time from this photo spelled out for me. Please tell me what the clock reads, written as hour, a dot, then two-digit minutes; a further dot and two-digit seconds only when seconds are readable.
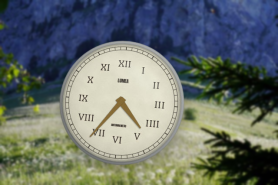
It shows 4.36
